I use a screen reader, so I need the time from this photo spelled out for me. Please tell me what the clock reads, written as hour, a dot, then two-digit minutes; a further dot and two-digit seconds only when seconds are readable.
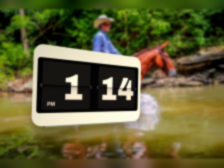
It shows 1.14
